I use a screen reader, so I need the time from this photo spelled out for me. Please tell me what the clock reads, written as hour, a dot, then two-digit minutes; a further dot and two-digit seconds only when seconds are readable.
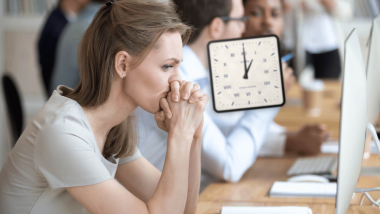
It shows 1.00
